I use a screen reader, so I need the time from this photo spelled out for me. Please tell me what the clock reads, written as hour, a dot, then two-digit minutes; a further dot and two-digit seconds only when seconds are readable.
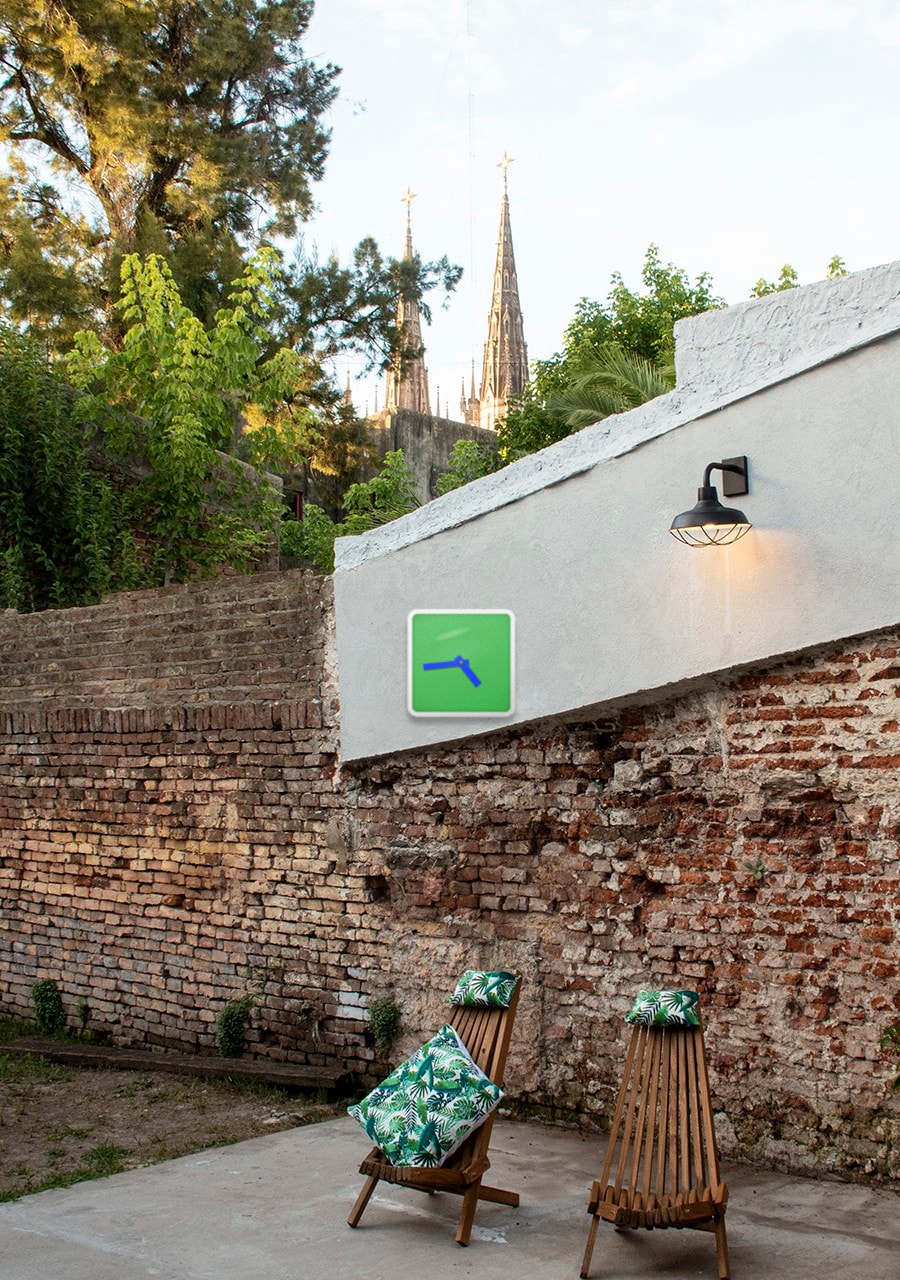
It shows 4.44
